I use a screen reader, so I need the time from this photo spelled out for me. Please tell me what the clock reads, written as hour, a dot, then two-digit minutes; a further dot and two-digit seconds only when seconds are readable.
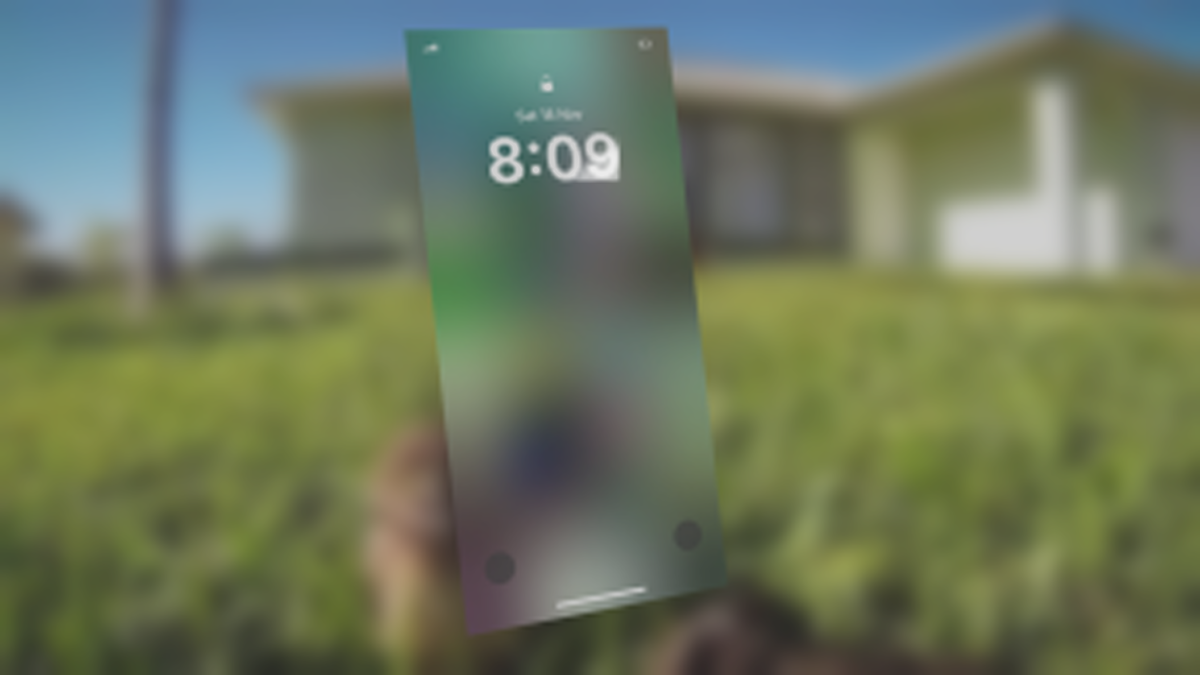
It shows 8.09
